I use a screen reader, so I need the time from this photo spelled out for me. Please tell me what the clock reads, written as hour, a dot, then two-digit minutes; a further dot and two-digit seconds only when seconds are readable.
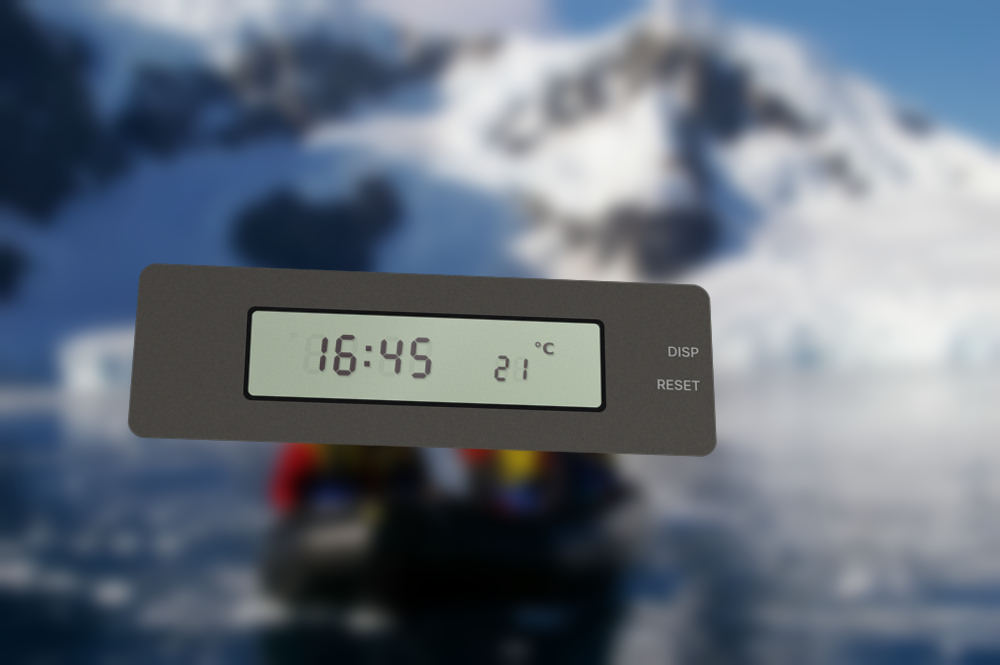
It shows 16.45
